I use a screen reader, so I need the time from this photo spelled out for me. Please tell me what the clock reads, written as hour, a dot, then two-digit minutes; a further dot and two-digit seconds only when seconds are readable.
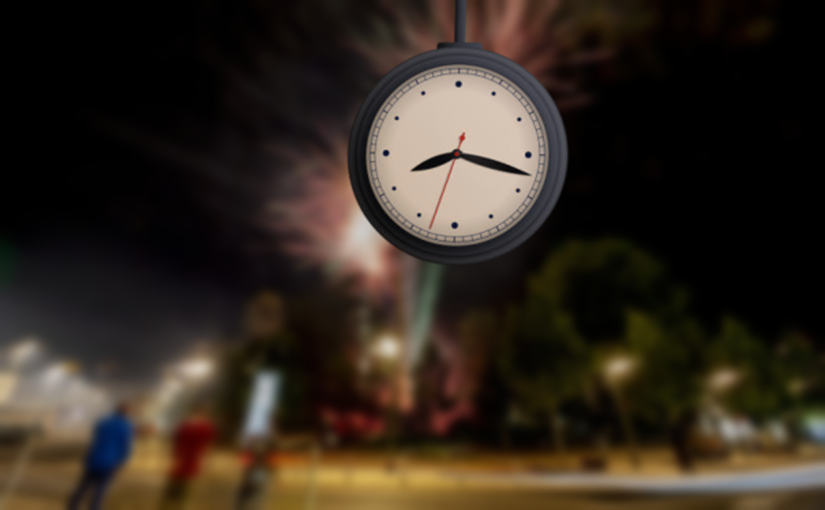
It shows 8.17.33
